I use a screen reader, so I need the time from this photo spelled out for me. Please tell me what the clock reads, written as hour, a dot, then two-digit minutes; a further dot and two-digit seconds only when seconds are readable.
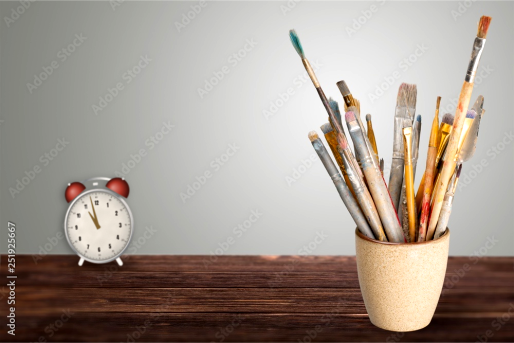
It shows 10.58
